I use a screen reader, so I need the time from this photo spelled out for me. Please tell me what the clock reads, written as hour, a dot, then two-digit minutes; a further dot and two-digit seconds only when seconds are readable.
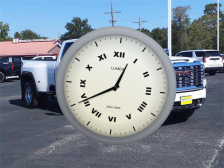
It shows 12.40
